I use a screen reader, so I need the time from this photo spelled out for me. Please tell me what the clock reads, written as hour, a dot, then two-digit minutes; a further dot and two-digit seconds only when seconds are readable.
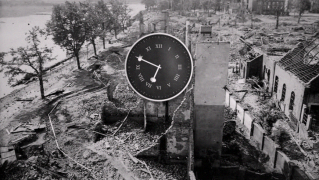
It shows 6.49
